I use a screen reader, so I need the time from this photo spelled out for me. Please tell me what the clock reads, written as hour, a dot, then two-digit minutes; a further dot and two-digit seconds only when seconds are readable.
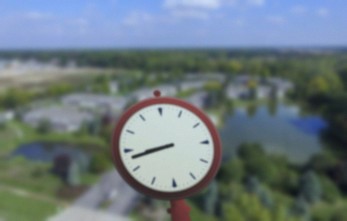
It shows 8.43
